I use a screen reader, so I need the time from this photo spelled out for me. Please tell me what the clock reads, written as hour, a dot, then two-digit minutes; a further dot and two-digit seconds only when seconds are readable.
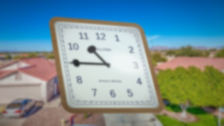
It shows 10.45
